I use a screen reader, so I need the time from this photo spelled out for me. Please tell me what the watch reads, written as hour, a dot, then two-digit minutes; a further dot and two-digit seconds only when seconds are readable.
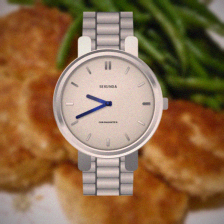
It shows 9.41
